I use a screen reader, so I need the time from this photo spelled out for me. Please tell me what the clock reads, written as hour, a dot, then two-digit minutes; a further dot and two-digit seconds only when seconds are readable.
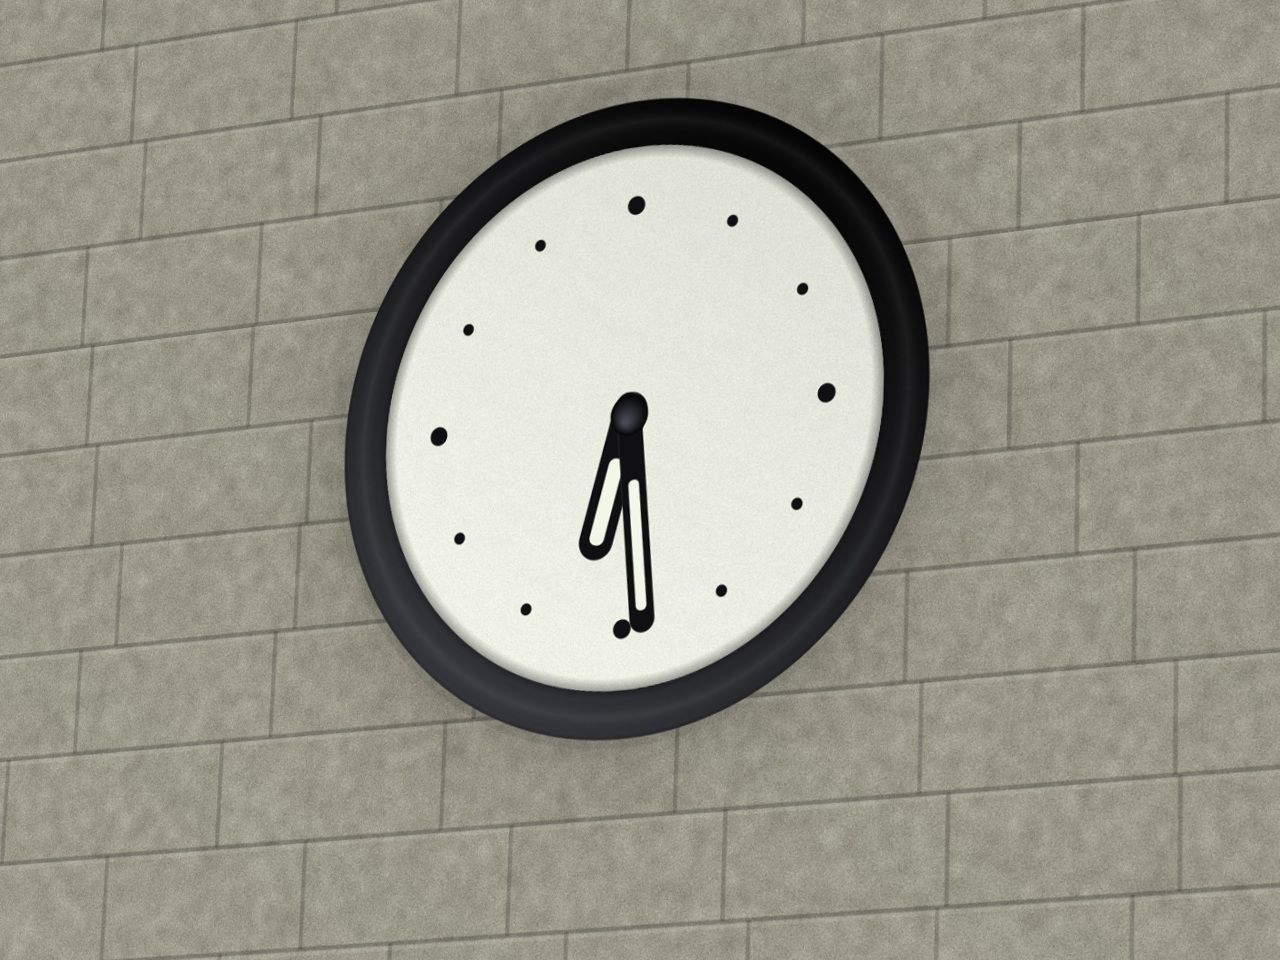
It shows 6.29
